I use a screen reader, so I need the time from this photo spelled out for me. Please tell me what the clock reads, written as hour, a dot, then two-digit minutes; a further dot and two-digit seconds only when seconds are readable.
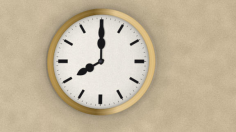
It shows 8.00
